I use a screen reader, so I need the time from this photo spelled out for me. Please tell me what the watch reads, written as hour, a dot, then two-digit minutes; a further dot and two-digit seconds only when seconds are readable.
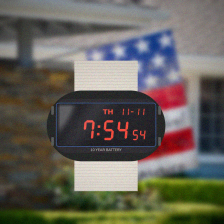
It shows 7.54.54
